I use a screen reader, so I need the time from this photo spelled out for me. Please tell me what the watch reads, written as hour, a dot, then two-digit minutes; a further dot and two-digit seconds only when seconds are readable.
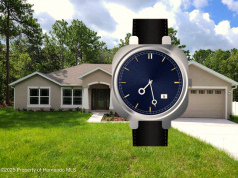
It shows 7.28
